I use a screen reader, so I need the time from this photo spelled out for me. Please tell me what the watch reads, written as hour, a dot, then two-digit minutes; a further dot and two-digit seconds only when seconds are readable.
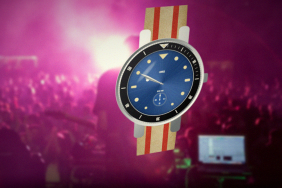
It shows 9.50
